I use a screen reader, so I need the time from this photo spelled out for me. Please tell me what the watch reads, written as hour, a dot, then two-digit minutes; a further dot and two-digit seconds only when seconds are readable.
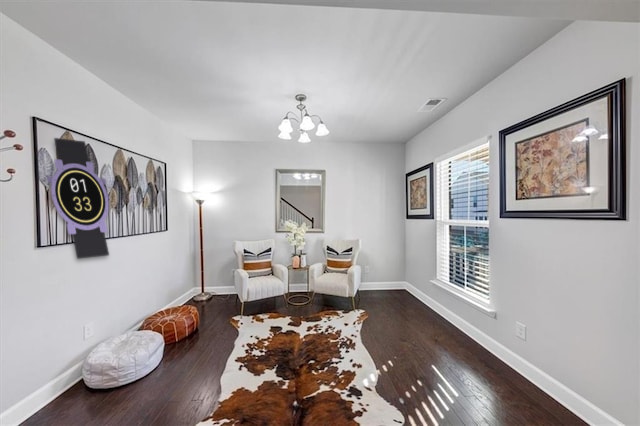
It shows 1.33
